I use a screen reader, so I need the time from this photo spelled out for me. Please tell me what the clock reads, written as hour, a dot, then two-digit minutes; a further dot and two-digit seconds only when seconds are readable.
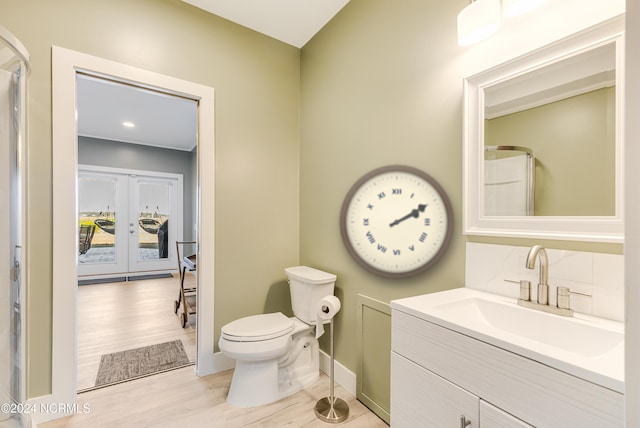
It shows 2.10
